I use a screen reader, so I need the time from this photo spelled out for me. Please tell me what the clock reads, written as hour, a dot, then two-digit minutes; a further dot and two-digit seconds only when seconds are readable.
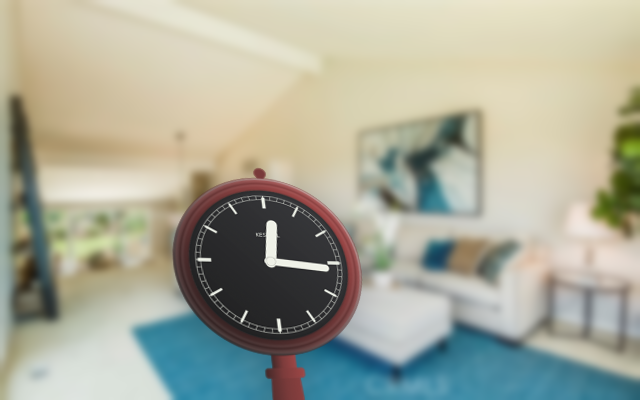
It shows 12.16
